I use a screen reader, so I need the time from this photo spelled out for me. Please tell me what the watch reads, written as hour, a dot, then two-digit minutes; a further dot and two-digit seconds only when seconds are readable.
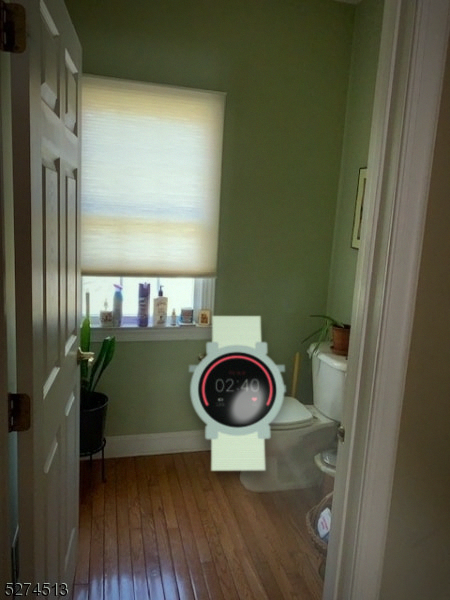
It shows 2.40
